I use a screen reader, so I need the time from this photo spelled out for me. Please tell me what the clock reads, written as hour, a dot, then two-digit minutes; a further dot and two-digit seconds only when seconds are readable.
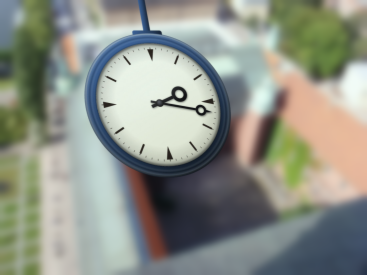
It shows 2.17
